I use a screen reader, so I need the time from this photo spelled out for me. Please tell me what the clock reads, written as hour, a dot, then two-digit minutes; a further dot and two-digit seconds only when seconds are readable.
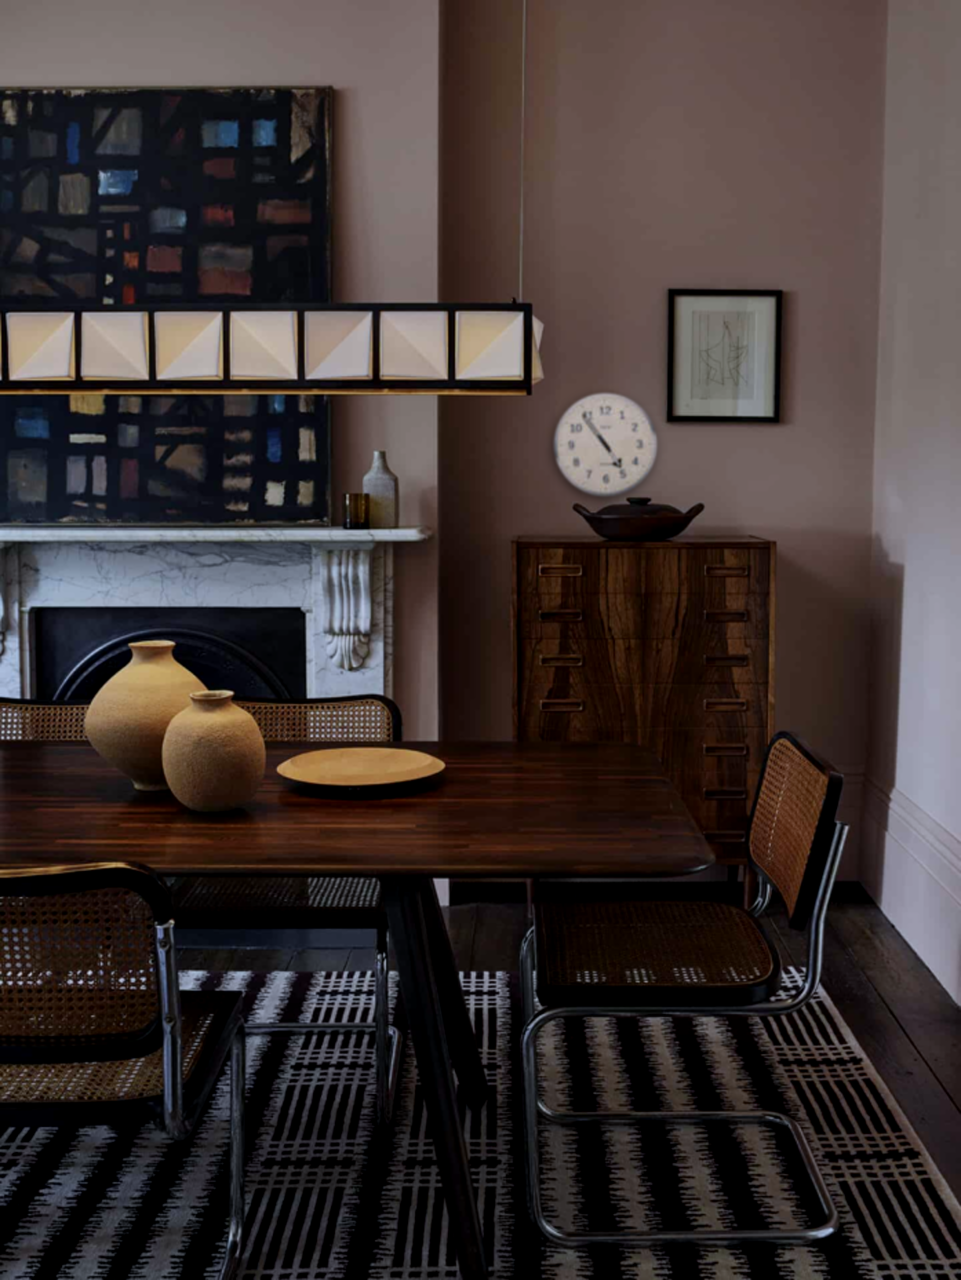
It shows 4.54
